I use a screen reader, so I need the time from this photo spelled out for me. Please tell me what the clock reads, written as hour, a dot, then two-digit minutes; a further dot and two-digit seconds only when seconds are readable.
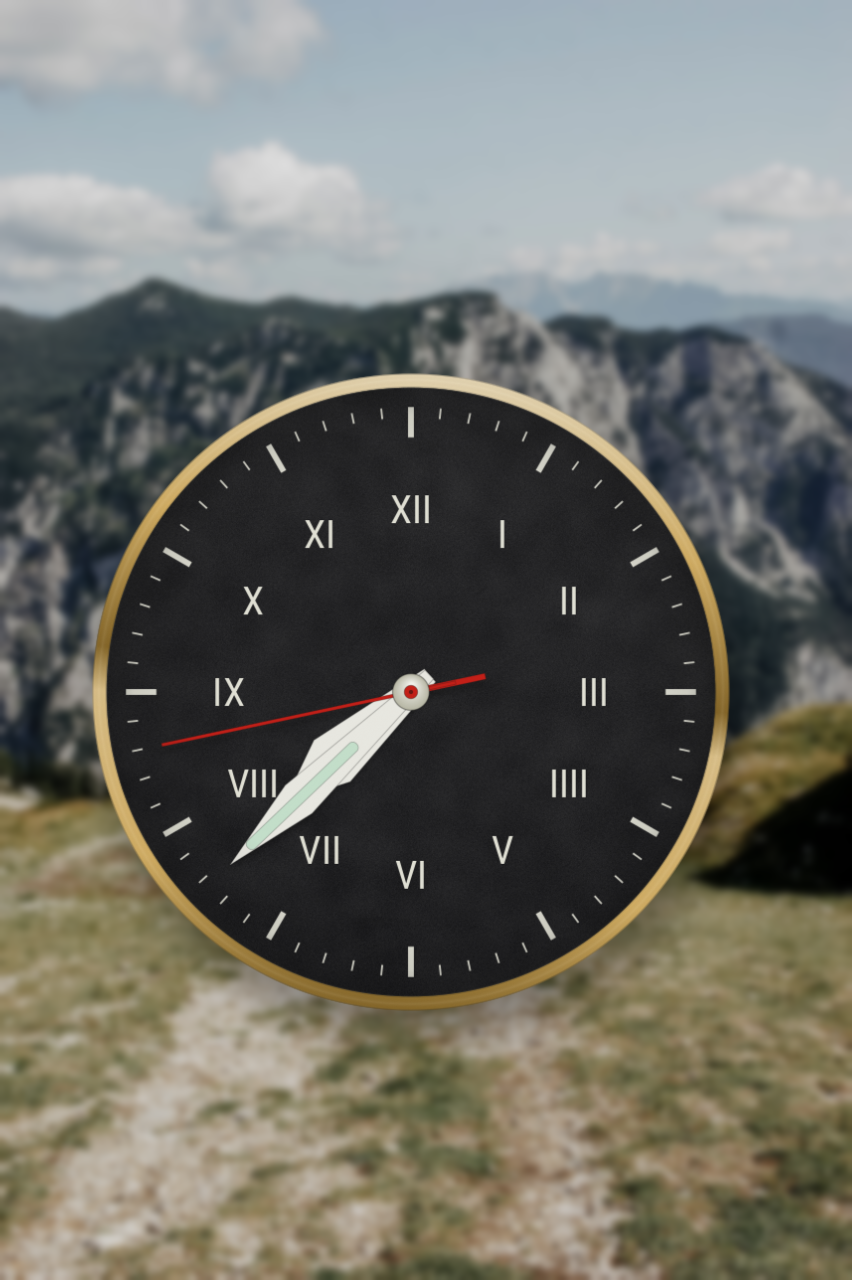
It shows 7.37.43
